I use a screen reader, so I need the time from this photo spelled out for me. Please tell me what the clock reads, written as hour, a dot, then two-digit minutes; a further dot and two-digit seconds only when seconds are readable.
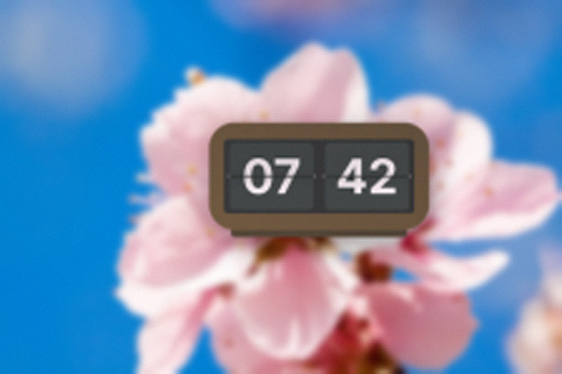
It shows 7.42
